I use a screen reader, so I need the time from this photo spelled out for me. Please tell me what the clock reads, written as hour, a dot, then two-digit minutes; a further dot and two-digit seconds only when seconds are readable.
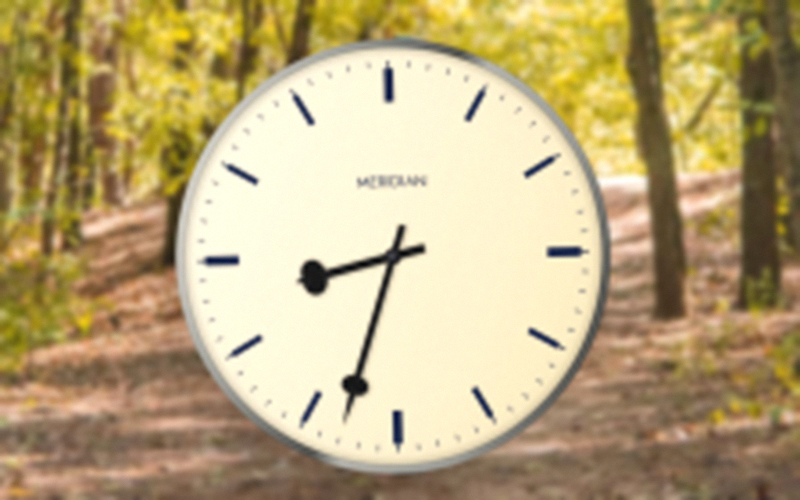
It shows 8.33
